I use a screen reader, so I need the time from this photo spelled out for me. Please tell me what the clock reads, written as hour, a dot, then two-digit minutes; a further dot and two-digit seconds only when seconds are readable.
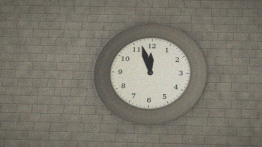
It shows 11.57
